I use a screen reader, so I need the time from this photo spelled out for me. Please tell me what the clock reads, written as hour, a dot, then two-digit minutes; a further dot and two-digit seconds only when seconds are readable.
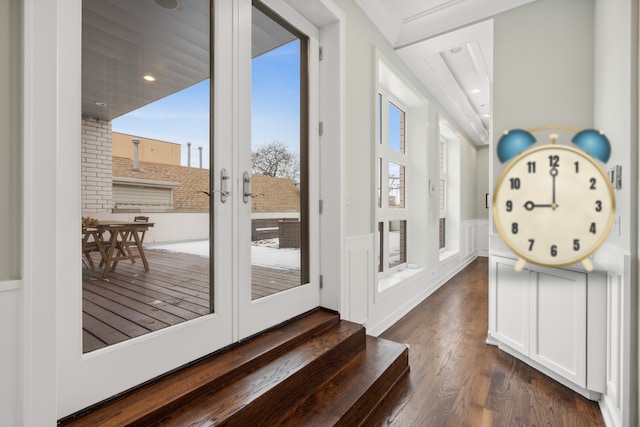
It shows 9.00
